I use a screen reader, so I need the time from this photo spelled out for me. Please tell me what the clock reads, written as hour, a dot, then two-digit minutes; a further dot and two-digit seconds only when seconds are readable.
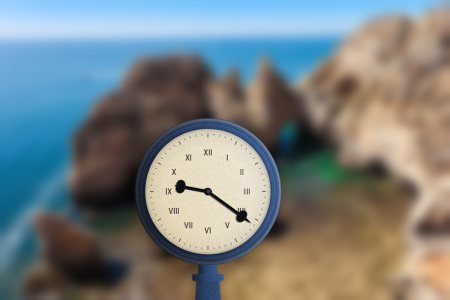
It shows 9.21
